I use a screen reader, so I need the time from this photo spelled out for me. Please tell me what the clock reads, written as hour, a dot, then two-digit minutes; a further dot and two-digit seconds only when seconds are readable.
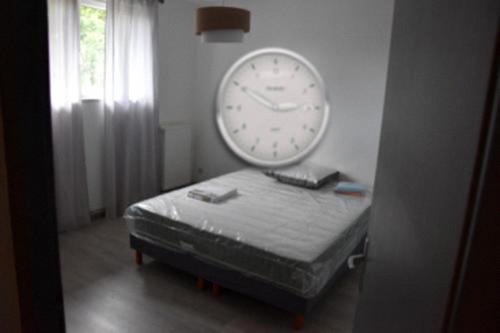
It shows 2.50
